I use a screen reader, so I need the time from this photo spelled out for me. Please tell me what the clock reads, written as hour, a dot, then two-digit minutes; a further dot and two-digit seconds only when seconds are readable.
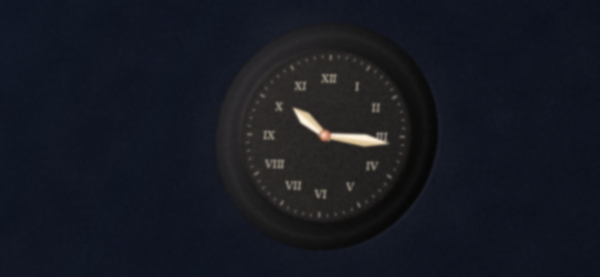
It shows 10.16
